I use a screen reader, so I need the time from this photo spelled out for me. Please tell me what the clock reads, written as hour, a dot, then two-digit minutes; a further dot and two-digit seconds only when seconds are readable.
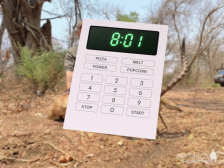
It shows 8.01
